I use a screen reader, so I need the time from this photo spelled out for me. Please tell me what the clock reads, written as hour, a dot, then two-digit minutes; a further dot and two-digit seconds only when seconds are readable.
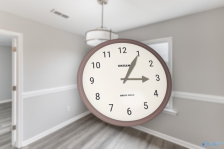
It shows 3.05
